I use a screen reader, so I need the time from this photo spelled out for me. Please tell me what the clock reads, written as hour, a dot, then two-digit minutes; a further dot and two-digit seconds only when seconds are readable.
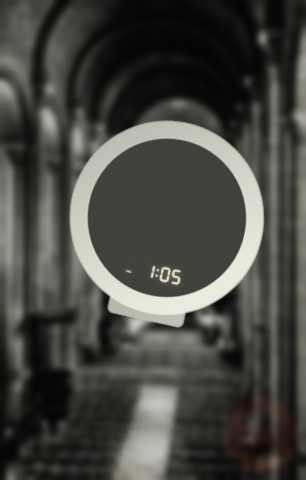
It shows 1.05
